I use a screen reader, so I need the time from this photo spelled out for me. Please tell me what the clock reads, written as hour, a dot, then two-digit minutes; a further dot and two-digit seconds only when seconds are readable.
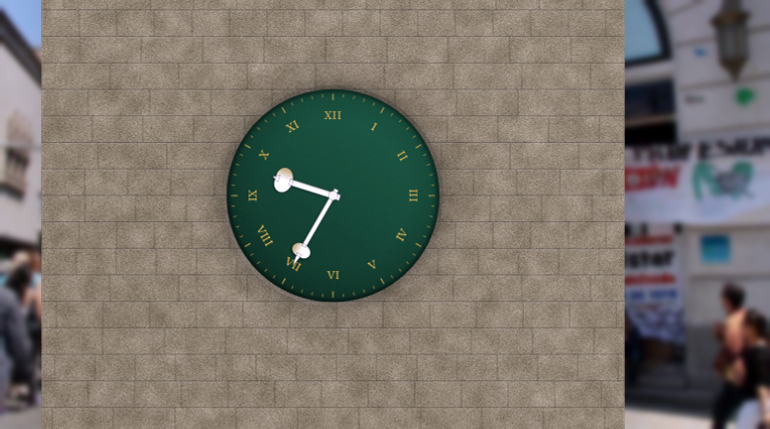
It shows 9.35
